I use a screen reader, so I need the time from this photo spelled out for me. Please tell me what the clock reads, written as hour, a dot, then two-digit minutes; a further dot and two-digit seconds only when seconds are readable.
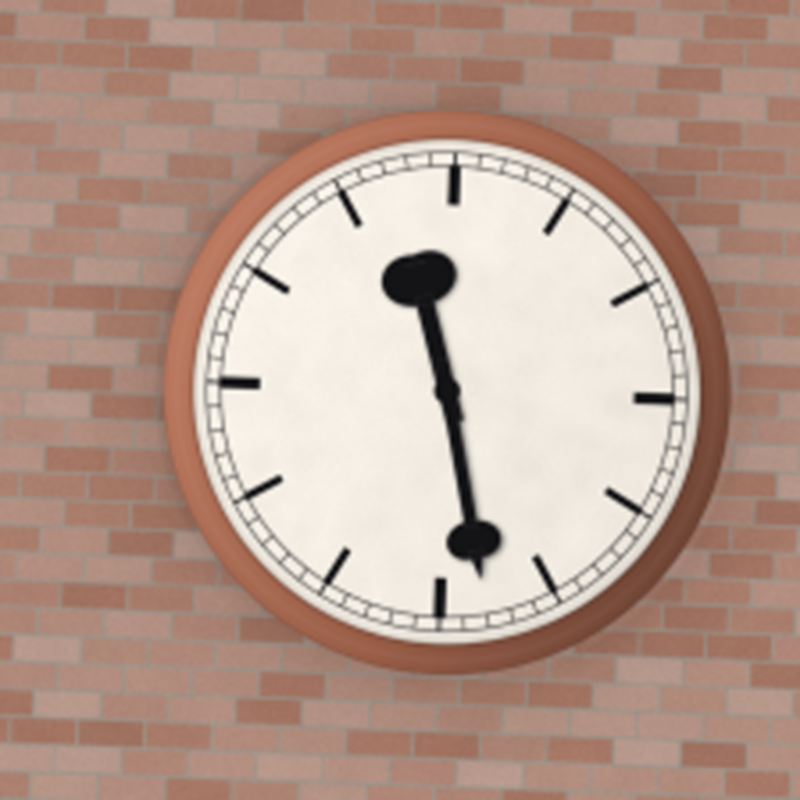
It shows 11.28
